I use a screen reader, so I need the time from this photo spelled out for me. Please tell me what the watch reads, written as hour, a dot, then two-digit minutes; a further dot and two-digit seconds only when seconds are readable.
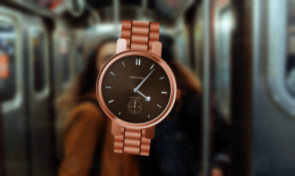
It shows 4.06
